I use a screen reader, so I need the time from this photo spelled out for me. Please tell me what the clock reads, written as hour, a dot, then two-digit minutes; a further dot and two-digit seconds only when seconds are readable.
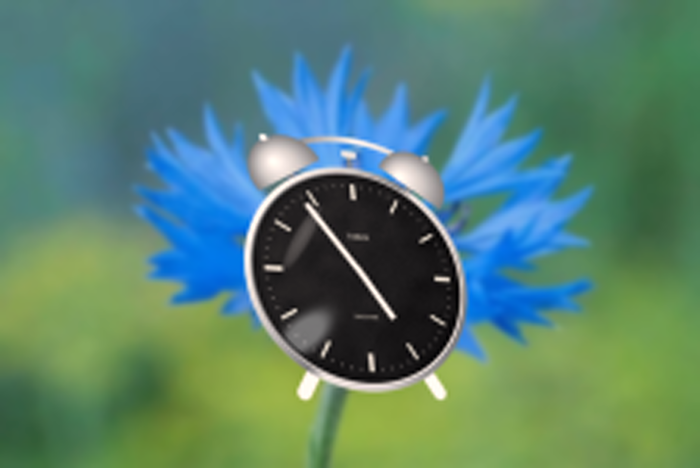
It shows 4.54
